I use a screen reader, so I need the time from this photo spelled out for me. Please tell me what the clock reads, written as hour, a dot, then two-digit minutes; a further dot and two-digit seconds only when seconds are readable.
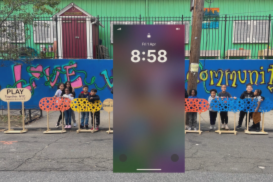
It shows 8.58
